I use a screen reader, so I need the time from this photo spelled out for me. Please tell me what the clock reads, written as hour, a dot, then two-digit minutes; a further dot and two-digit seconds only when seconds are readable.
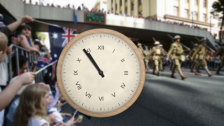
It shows 10.54
